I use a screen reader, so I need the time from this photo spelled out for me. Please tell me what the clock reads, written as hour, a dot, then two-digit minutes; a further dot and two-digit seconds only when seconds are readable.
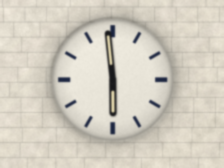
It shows 5.59
